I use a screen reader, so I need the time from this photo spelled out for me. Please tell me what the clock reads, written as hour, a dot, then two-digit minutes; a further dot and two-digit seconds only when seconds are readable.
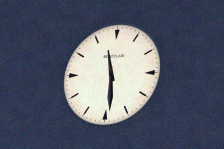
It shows 11.29
